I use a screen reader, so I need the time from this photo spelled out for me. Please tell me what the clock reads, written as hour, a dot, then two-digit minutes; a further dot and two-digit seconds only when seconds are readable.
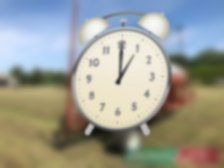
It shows 1.00
